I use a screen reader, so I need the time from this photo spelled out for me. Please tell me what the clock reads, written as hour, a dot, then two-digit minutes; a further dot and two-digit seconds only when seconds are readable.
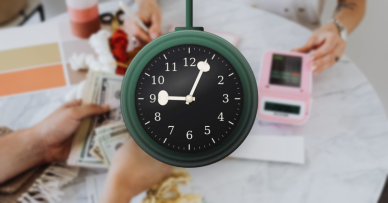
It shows 9.04
